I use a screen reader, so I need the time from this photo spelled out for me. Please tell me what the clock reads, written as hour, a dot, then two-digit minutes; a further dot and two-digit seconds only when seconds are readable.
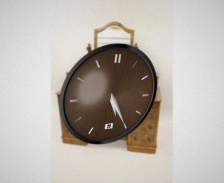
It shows 5.25
